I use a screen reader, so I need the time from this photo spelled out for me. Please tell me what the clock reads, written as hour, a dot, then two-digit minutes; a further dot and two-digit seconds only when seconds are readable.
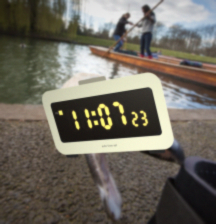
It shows 11.07.23
